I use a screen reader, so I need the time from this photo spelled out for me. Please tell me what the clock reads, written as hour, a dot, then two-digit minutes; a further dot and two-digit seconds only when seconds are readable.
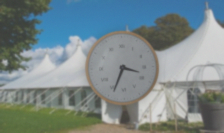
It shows 3.34
